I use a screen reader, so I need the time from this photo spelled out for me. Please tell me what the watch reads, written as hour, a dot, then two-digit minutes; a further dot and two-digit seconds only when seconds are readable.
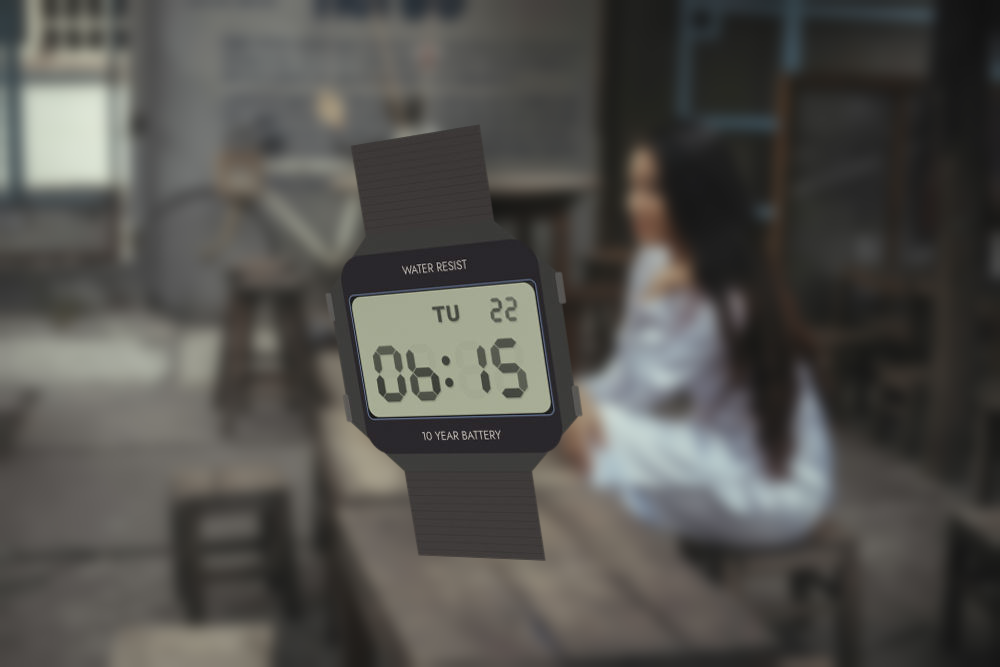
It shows 6.15
